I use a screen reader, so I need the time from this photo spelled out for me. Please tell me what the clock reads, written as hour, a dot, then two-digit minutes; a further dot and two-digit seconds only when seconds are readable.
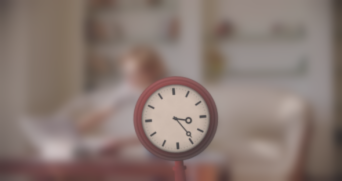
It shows 3.24
